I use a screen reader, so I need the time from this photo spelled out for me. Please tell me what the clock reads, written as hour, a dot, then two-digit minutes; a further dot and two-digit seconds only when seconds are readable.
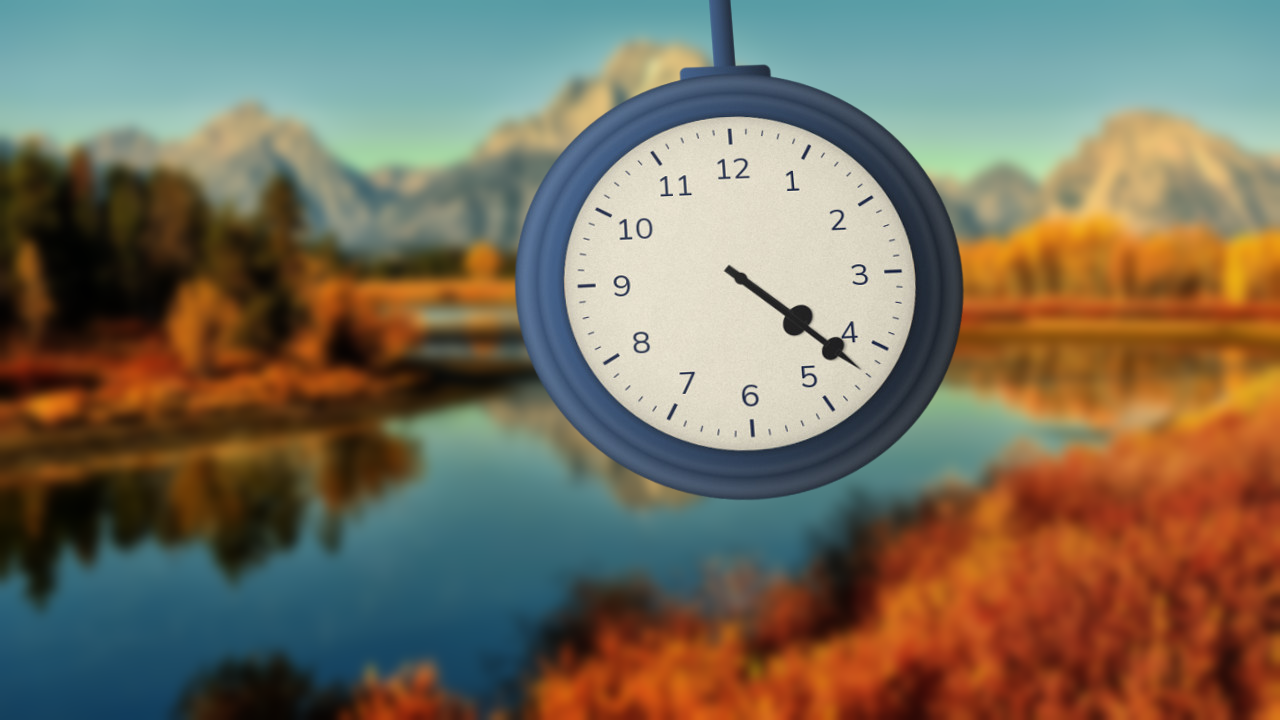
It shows 4.22
